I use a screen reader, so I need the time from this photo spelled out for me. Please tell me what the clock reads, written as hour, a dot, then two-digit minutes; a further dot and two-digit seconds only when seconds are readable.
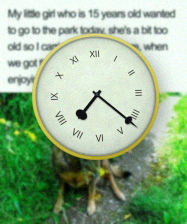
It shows 7.22
